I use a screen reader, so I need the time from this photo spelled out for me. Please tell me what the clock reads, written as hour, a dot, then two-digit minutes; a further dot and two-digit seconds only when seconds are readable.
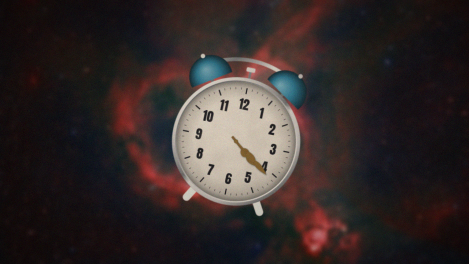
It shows 4.21
